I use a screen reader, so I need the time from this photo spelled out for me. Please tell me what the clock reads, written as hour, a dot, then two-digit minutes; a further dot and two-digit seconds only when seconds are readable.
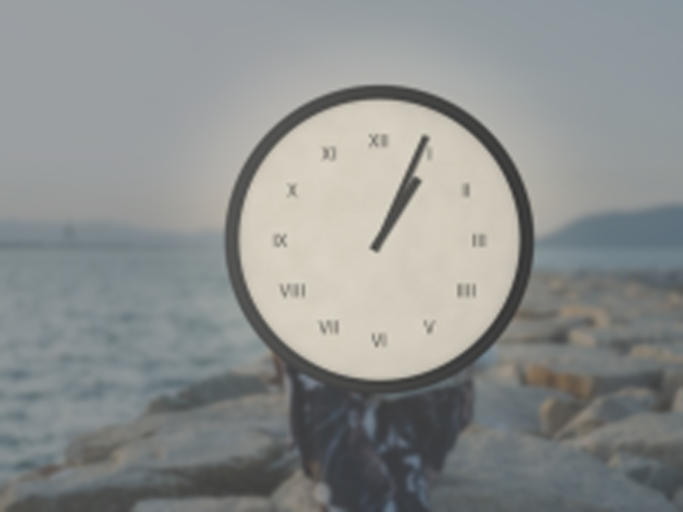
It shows 1.04
